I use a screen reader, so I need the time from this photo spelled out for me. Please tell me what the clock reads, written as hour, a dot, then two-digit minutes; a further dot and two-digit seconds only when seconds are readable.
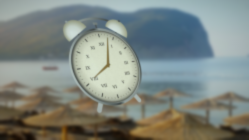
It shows 8.03
